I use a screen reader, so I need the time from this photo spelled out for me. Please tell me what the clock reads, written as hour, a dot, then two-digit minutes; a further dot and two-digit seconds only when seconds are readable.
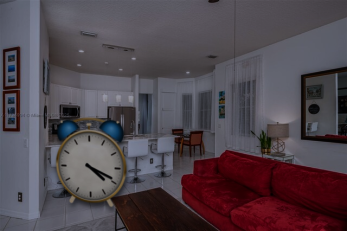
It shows 4.19
